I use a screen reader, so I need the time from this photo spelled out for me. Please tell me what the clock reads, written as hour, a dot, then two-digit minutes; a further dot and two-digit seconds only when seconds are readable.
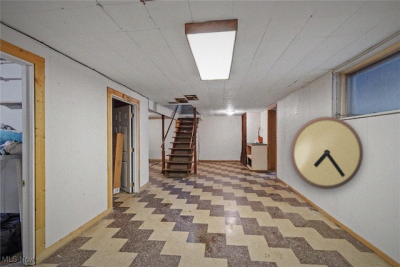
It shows 7.24
